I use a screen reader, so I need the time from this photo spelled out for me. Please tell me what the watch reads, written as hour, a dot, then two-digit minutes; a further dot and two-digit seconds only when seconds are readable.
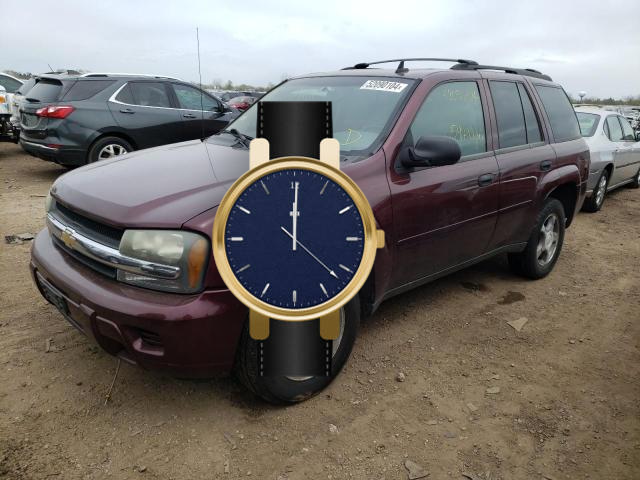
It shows 12.00.22
